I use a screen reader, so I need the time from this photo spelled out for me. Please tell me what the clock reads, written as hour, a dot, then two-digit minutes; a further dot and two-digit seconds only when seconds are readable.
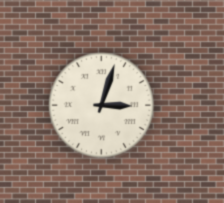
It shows 3.03
